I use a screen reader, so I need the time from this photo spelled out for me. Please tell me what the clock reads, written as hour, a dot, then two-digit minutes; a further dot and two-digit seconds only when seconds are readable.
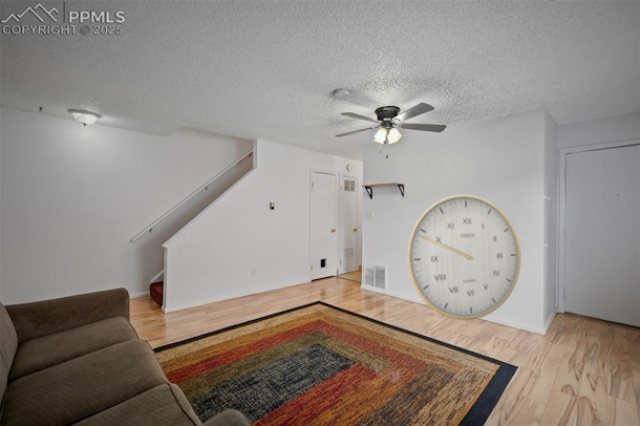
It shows 9.49
